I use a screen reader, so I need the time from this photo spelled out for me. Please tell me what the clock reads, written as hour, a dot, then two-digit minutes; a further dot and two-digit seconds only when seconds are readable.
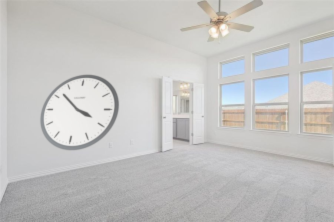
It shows 3.52
